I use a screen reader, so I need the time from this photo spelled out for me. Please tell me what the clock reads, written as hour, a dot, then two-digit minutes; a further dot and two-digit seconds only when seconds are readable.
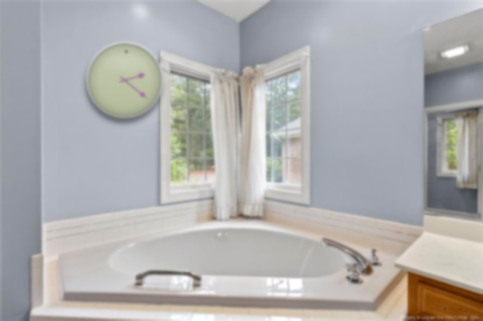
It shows 2.21
